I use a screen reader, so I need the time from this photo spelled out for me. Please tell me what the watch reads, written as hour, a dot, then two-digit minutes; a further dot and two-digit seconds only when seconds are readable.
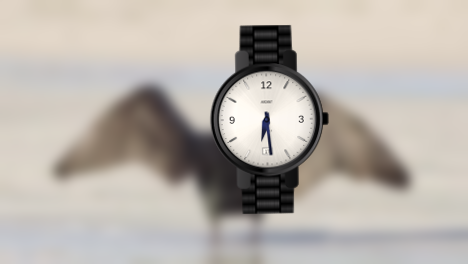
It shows 6.29
